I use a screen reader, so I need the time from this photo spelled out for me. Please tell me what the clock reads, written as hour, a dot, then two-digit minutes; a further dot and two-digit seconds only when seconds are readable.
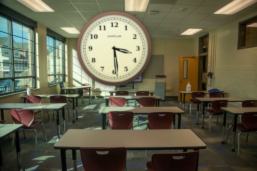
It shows 3.29
